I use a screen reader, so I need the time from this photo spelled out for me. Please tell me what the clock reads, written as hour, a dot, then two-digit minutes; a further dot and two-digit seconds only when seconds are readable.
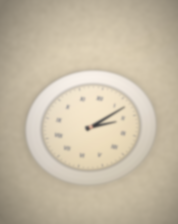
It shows 2.07
